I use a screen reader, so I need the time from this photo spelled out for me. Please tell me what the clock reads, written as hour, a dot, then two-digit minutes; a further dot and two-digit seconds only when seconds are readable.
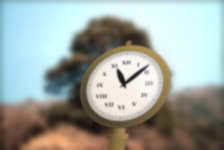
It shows 11.08
